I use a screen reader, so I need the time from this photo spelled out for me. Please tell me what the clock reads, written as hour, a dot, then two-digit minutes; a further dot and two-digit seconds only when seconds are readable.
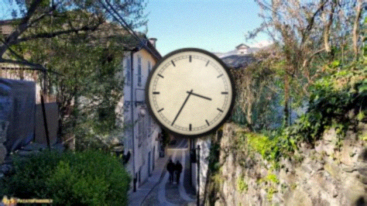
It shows 3.35
